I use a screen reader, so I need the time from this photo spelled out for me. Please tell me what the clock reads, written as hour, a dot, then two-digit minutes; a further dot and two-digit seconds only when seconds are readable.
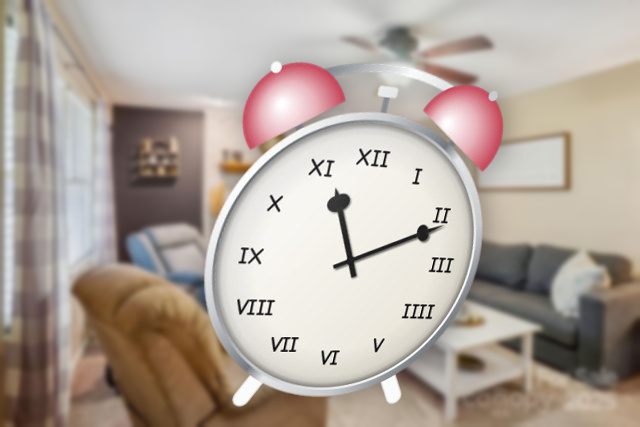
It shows 11.11
